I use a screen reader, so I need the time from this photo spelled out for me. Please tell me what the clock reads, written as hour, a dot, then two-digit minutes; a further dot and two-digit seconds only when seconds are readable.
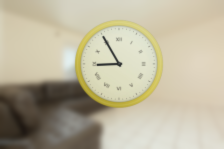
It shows 8.55
